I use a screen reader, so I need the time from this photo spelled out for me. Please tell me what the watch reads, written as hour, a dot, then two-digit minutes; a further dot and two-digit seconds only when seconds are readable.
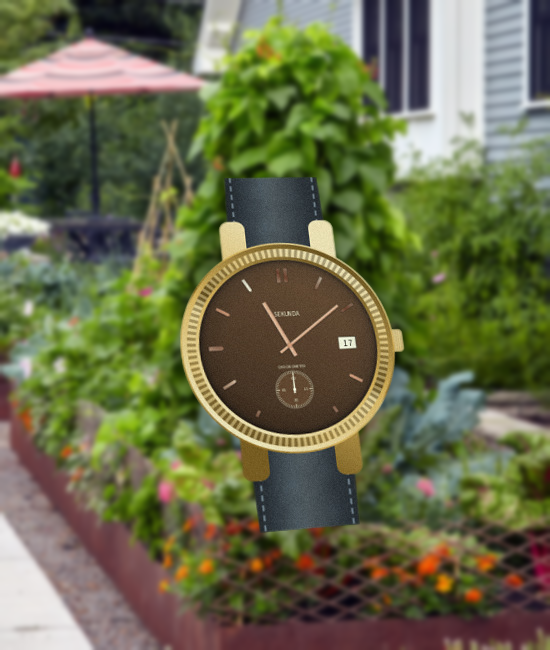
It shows 11.09
